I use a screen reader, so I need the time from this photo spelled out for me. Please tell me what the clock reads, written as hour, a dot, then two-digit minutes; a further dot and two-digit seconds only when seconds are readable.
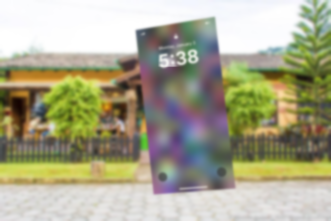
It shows 5.38
